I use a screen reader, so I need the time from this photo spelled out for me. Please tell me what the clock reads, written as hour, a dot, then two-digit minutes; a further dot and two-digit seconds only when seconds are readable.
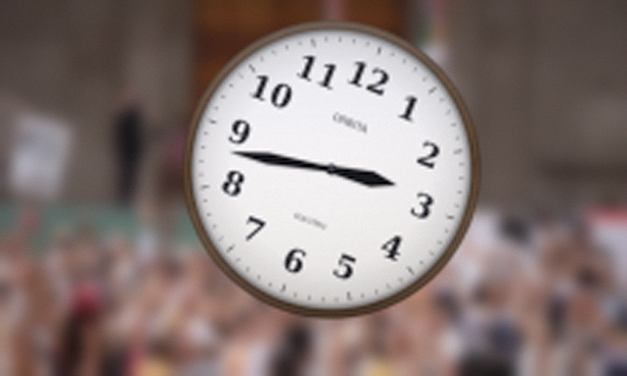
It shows 2.43
